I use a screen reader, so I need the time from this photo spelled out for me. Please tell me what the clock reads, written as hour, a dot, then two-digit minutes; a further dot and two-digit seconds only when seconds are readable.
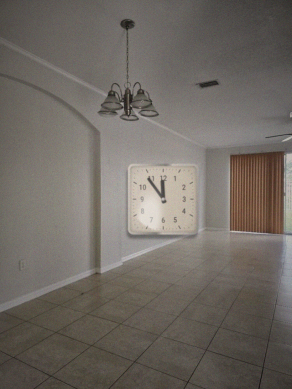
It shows 11.54
